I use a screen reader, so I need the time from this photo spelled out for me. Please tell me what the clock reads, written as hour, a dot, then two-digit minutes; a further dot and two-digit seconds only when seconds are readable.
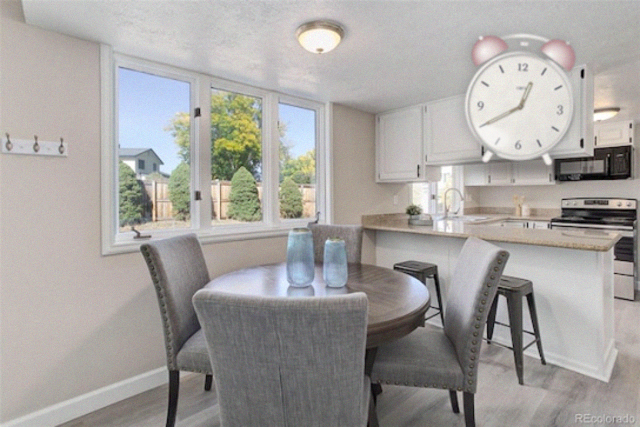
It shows 12.40
